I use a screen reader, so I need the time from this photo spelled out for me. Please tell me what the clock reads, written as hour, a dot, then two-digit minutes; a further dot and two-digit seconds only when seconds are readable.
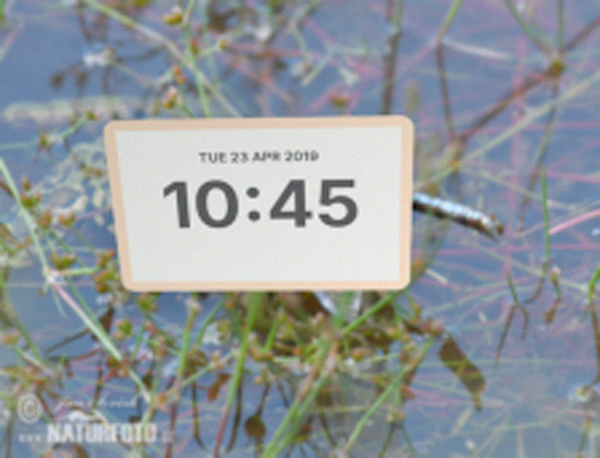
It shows 10.45
